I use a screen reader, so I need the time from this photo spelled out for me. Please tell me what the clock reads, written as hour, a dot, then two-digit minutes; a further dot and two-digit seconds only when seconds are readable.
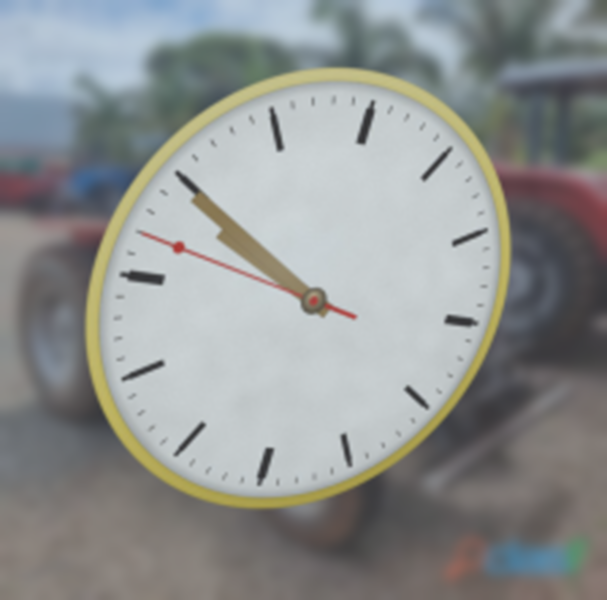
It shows 9.49.47
